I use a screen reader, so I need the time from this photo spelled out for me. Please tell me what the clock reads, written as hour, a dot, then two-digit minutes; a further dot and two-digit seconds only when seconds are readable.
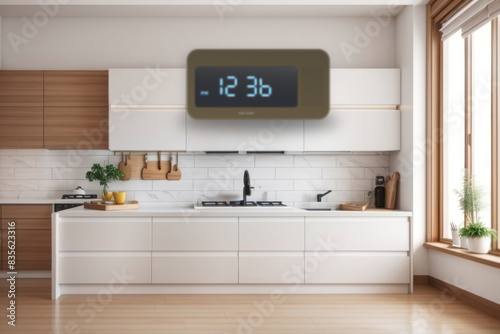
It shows 12.36
